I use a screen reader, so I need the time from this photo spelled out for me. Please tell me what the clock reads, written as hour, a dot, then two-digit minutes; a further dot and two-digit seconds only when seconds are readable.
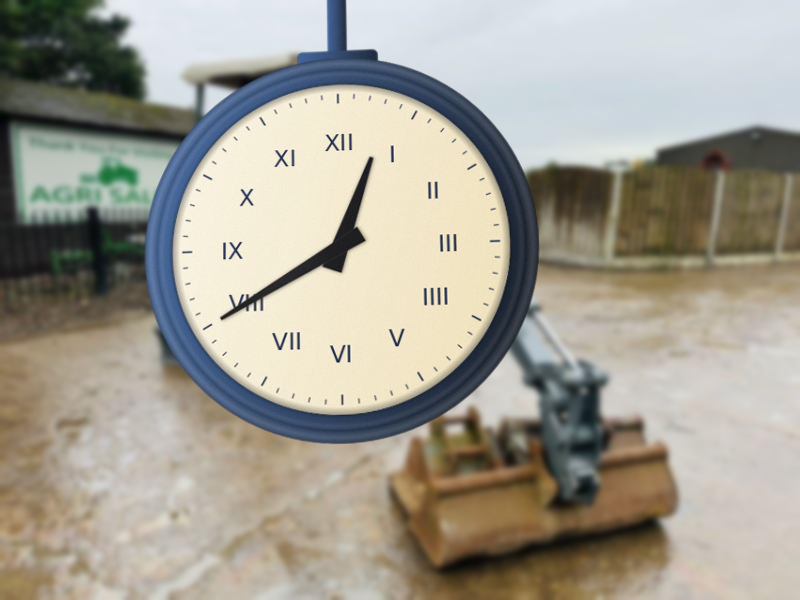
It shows 12.40
